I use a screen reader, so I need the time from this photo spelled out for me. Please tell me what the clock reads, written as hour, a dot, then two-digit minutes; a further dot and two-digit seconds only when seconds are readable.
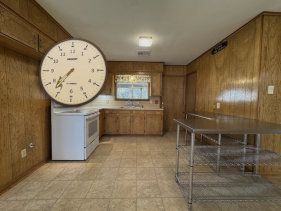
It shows 7.37
